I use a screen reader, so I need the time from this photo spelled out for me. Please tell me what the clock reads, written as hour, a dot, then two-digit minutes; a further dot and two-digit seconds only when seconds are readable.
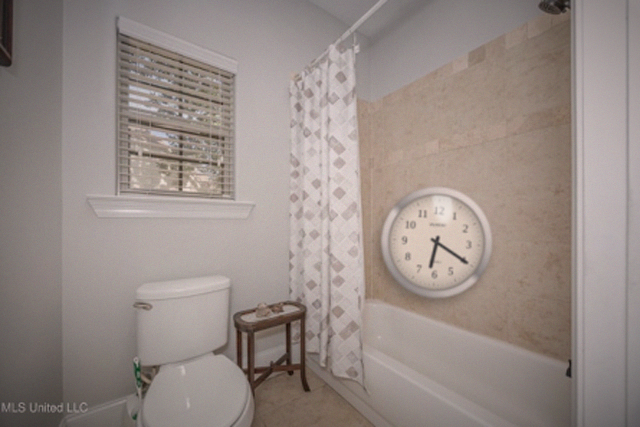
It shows 6.20
